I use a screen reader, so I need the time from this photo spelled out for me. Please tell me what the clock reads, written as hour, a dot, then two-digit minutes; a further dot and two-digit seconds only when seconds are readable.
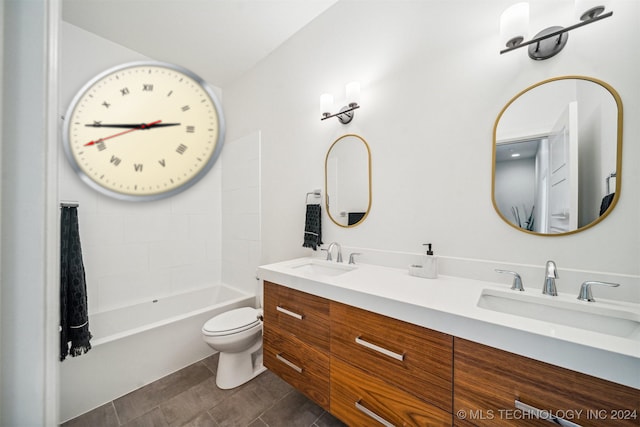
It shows 2.44.41
